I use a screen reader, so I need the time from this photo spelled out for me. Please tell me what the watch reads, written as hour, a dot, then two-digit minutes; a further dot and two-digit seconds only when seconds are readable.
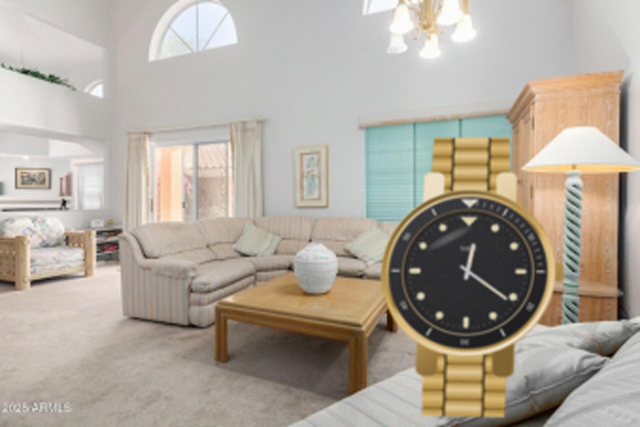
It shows 12.21
